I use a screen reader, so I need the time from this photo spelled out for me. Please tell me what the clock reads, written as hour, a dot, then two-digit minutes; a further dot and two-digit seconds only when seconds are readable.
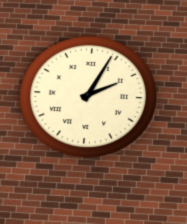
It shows 2.04
